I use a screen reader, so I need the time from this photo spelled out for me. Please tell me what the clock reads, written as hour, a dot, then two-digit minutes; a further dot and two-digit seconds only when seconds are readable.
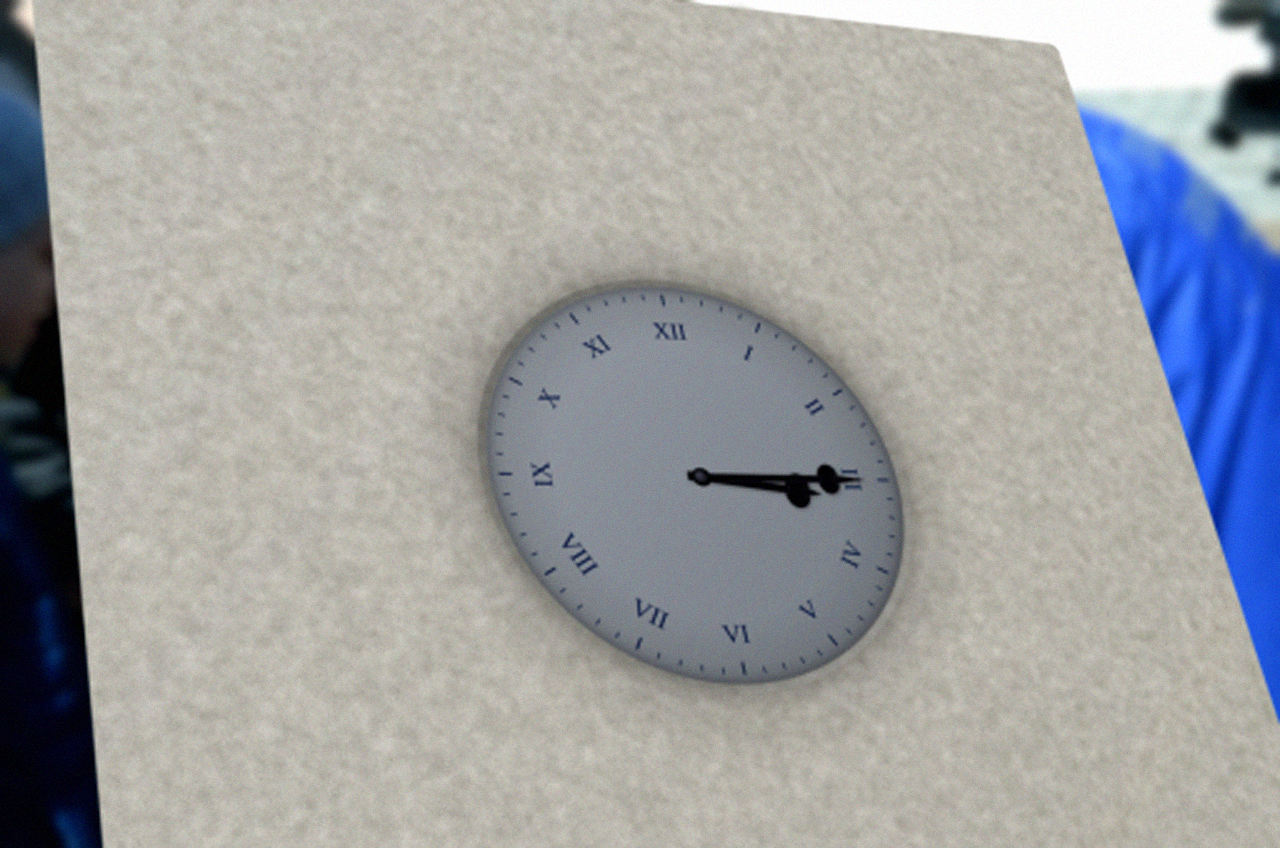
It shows 3.15
